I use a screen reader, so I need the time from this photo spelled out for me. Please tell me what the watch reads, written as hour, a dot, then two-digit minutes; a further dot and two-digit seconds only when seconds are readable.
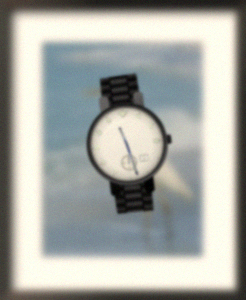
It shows 11.28
